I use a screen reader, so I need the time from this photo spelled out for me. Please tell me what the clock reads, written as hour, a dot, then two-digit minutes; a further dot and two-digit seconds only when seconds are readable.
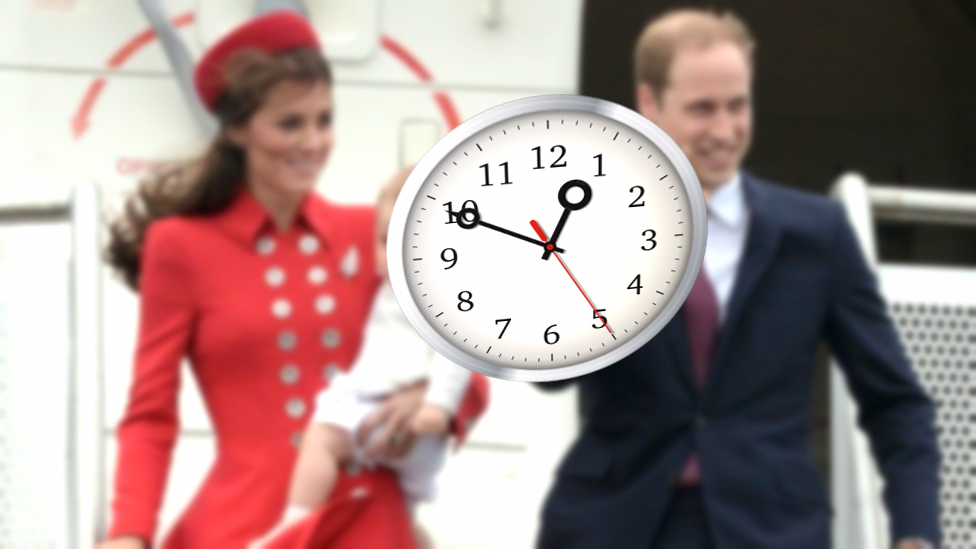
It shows 12.49.25
